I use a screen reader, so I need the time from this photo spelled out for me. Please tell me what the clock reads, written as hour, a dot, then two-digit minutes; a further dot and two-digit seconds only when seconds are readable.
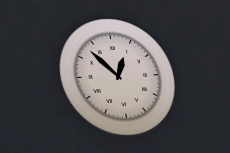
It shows 12.53
